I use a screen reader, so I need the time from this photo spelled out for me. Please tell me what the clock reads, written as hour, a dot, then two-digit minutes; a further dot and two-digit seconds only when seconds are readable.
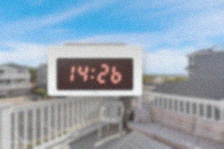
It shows 14.26
